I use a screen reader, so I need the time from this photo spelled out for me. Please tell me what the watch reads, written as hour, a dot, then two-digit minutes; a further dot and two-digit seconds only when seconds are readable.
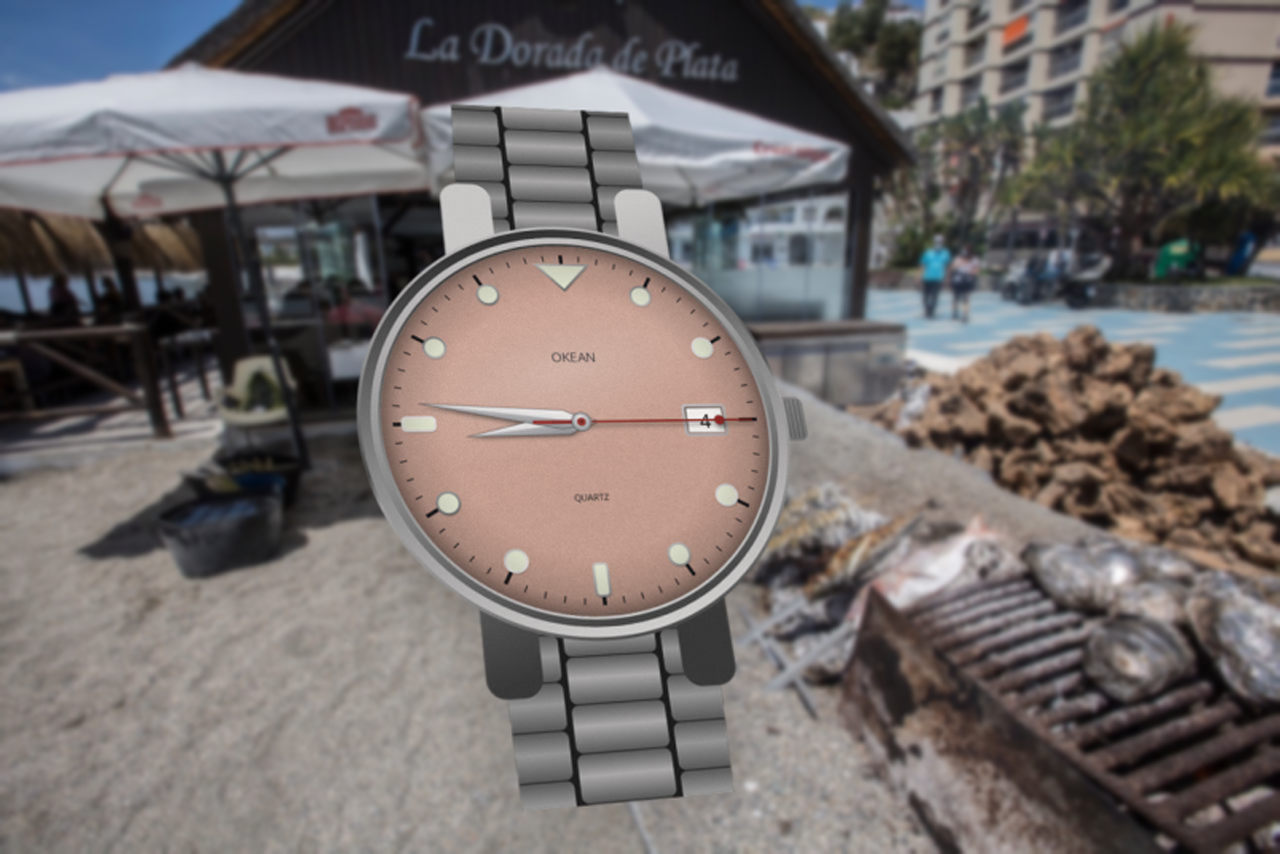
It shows 8.46.15
